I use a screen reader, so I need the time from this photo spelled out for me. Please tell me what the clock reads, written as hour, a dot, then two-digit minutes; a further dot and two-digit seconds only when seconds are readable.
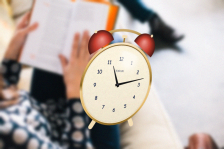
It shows 11.13
